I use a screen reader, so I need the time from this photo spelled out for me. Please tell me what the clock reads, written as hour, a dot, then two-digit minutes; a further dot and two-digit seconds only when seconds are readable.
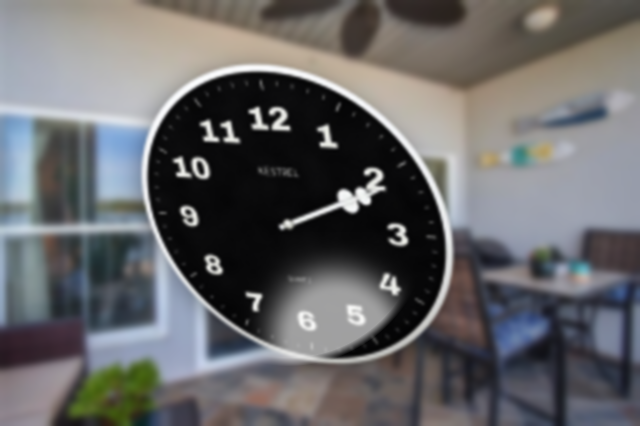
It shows 2.11
